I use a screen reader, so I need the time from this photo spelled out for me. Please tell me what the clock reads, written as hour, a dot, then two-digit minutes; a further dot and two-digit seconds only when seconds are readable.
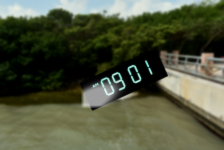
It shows 9.01
